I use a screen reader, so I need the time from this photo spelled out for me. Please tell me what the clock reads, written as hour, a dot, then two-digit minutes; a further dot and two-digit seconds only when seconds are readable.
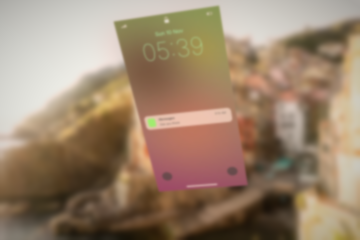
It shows 5.39
